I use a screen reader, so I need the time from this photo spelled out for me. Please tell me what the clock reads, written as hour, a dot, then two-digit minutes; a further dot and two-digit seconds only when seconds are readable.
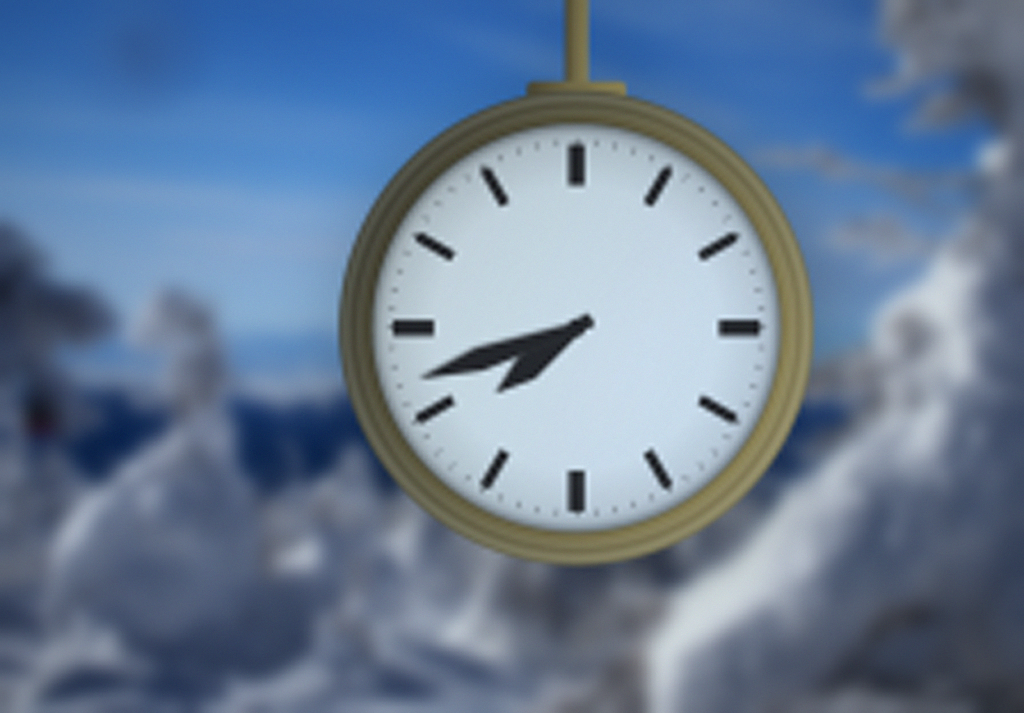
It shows 7.42
